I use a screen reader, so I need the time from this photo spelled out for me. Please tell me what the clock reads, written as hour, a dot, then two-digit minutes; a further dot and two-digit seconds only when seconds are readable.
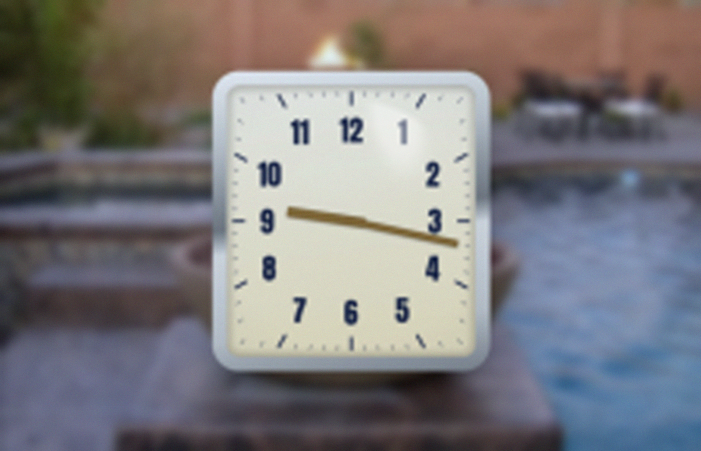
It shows 9.17
